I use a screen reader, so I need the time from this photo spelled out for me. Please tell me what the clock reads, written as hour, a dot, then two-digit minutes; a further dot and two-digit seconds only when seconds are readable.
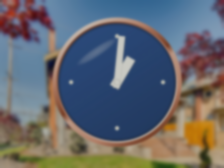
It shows 1.01
